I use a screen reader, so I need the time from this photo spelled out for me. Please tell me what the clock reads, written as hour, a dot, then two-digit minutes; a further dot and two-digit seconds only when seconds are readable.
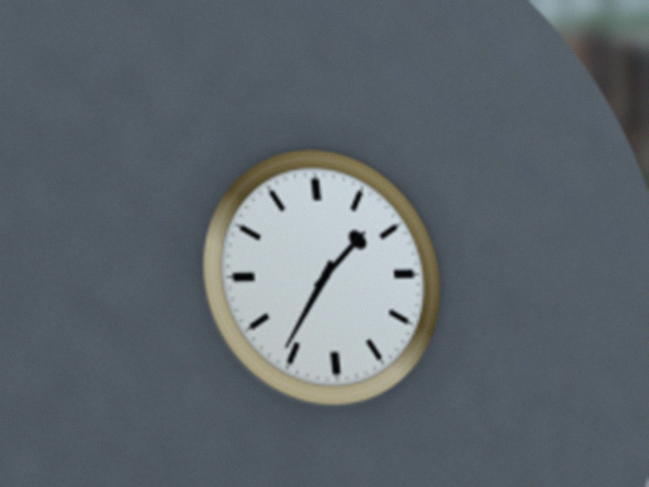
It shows 1.36
